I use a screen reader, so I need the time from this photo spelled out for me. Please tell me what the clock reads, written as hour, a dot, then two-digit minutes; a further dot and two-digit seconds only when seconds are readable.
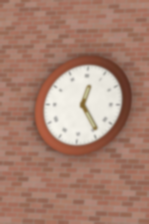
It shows 12.24
